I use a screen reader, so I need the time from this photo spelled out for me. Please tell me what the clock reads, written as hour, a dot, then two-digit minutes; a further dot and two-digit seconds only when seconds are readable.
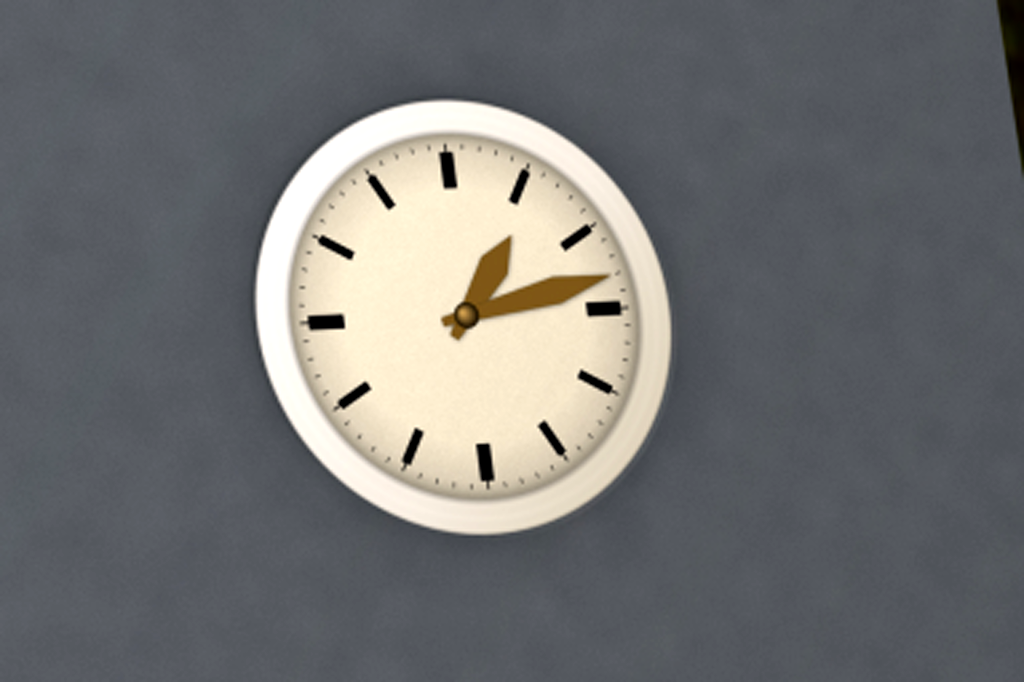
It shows 1.13
